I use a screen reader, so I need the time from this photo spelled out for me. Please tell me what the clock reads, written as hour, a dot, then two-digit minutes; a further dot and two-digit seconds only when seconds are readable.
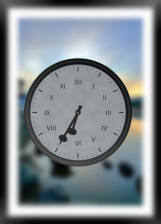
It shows 6.35
